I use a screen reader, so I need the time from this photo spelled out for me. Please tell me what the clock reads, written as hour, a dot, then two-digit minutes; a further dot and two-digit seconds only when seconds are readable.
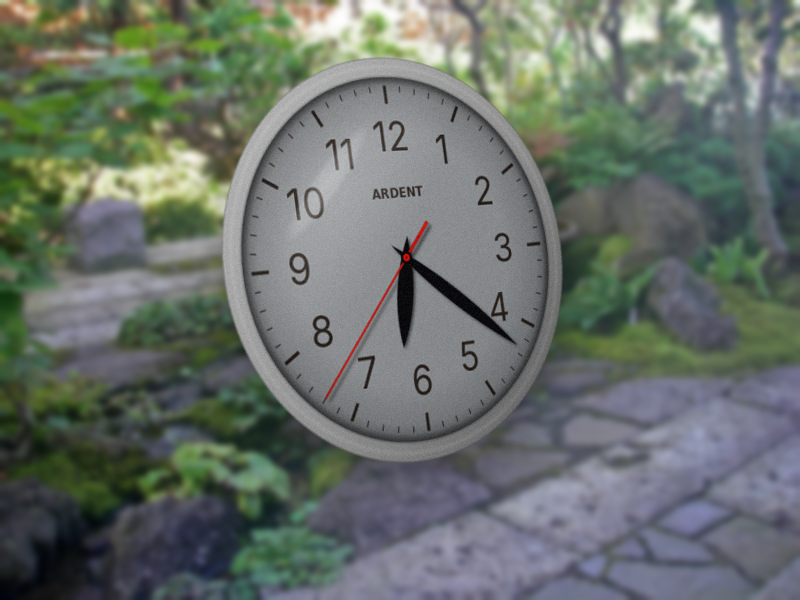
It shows 6.21.37
